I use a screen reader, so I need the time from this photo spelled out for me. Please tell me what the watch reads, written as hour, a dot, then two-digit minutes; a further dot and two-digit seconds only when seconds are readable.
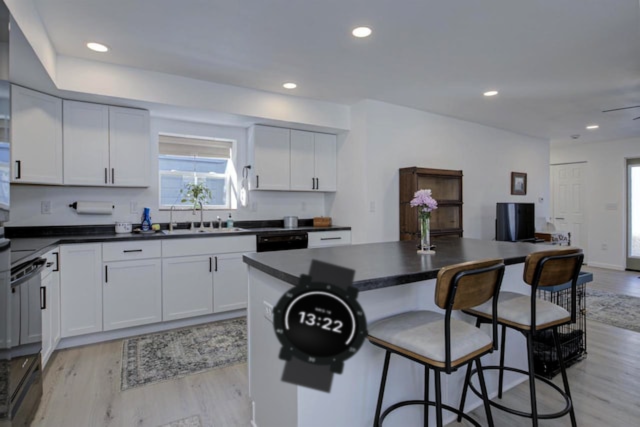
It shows 13.22
